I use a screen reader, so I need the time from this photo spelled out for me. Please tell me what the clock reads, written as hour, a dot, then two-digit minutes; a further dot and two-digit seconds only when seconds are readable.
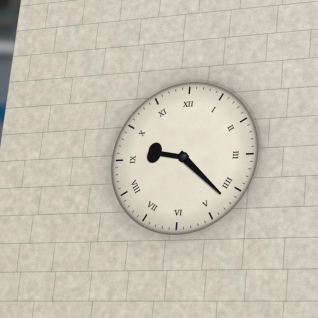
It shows 9.22
